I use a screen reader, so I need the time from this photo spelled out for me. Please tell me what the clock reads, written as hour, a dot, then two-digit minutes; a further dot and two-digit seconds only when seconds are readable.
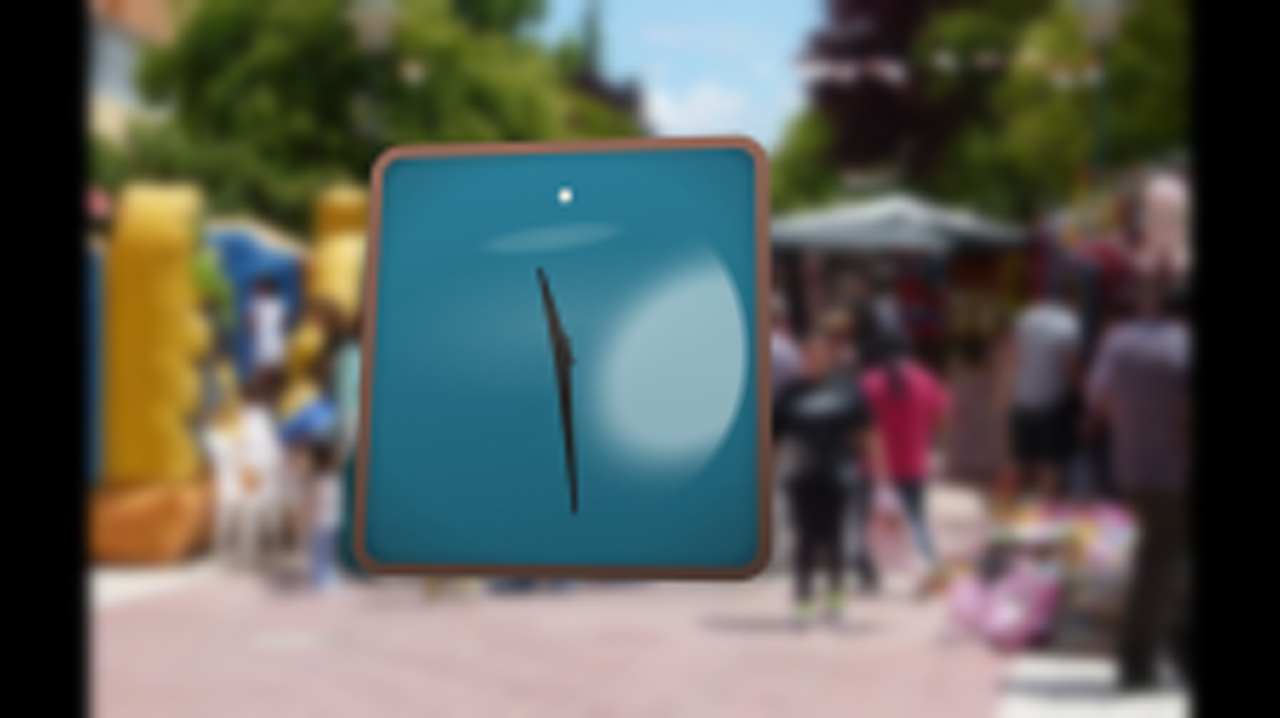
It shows 11.29
